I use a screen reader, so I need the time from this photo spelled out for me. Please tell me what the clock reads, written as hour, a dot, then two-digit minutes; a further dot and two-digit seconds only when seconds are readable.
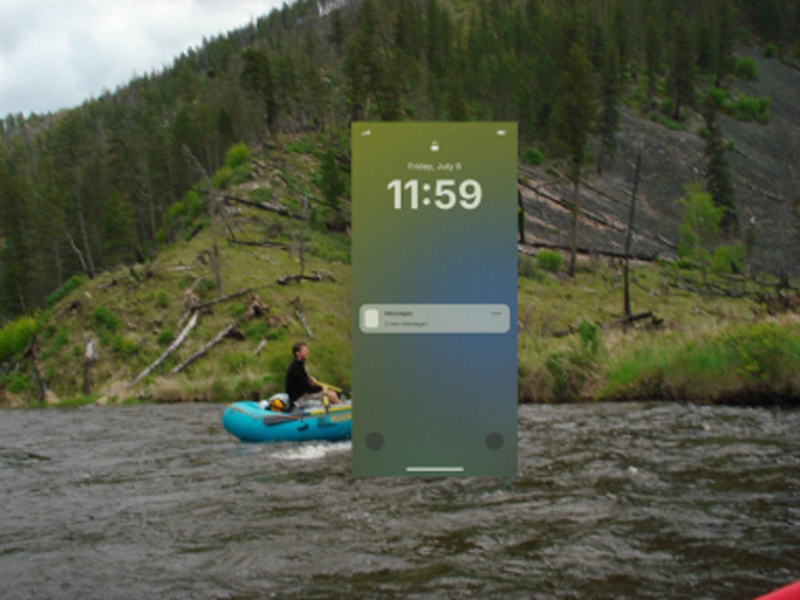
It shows 11.59
